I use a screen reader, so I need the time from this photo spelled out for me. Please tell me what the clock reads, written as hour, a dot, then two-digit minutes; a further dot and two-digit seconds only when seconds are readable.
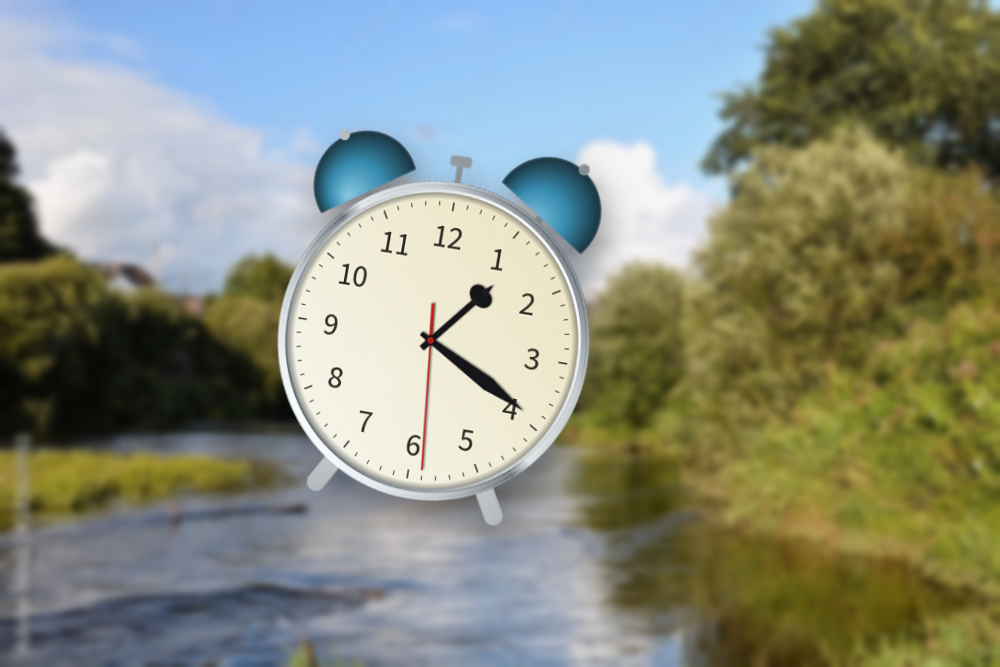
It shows 1.19.29
